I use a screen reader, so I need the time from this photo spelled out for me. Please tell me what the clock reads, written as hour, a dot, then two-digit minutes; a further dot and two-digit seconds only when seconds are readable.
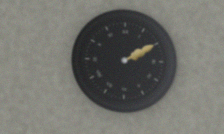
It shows 2.10
